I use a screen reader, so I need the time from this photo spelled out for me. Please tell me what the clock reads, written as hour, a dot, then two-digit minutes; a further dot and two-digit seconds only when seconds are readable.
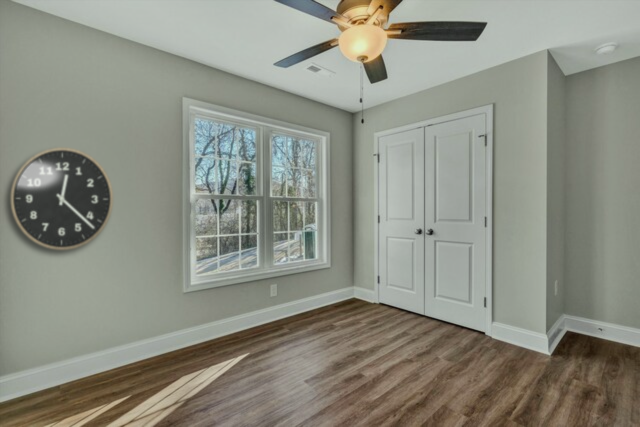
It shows 12.22
